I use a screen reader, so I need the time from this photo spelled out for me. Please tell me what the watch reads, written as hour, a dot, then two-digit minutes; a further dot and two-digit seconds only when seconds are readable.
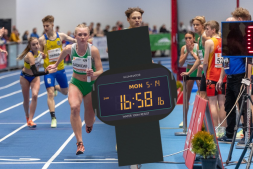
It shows 16.58.16
